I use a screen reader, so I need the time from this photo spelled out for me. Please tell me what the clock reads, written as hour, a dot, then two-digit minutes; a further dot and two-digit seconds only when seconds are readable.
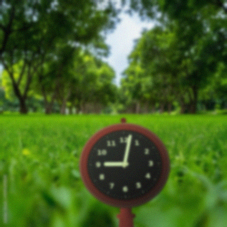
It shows 9.02
